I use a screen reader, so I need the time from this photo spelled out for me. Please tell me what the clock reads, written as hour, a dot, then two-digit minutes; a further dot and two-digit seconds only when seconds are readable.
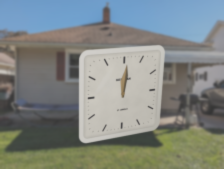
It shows 12.01
